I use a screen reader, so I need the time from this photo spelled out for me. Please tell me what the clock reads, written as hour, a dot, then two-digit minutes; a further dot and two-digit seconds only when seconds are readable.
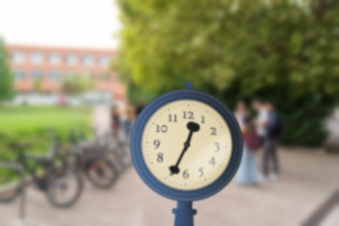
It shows 12.34
